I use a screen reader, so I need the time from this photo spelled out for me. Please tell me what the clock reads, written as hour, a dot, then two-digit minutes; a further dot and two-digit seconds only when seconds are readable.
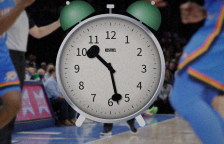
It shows 10.28
